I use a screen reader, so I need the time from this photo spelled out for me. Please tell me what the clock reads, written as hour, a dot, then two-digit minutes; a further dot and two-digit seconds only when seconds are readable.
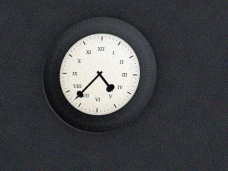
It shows 4.37
